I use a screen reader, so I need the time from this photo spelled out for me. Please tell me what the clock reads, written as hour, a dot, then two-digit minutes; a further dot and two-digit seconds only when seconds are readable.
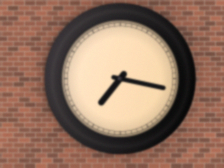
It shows 7.17
